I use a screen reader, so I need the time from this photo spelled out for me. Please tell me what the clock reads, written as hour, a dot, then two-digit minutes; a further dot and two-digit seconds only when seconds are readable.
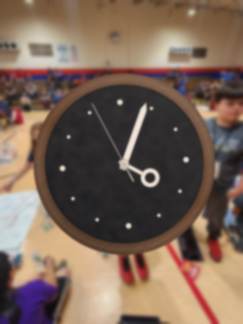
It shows 4.03.56
